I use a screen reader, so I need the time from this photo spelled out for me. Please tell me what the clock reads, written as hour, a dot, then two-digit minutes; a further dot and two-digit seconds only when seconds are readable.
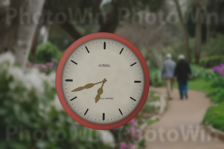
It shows 6.42
